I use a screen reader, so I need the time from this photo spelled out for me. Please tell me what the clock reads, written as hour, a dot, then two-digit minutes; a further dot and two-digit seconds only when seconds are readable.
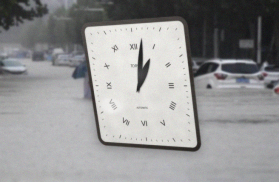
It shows 1.02
